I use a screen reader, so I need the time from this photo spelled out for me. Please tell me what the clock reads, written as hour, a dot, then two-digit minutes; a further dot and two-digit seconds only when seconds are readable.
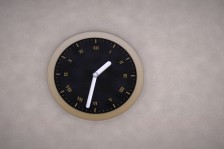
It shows 1.32
